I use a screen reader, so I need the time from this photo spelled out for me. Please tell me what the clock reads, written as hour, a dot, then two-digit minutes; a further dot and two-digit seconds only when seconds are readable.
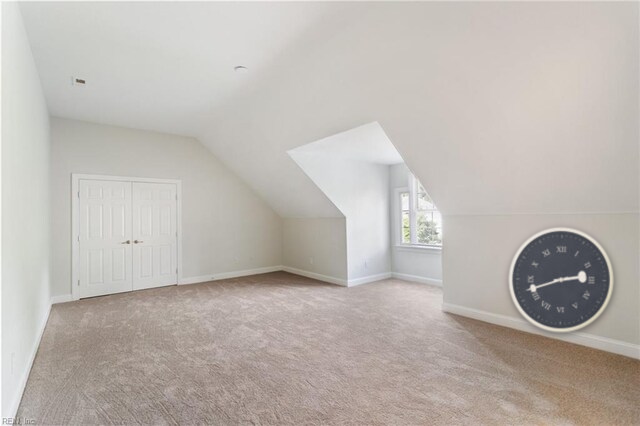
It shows 2.42
